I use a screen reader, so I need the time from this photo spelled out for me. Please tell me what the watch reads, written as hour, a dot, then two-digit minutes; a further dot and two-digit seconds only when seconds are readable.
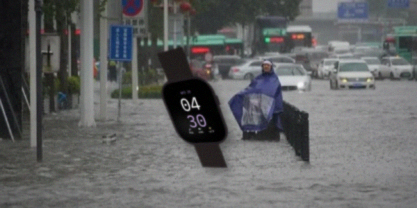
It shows 4.30
